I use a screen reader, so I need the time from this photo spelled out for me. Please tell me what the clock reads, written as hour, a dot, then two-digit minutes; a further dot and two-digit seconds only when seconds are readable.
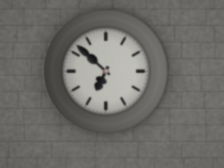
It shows 6.52
